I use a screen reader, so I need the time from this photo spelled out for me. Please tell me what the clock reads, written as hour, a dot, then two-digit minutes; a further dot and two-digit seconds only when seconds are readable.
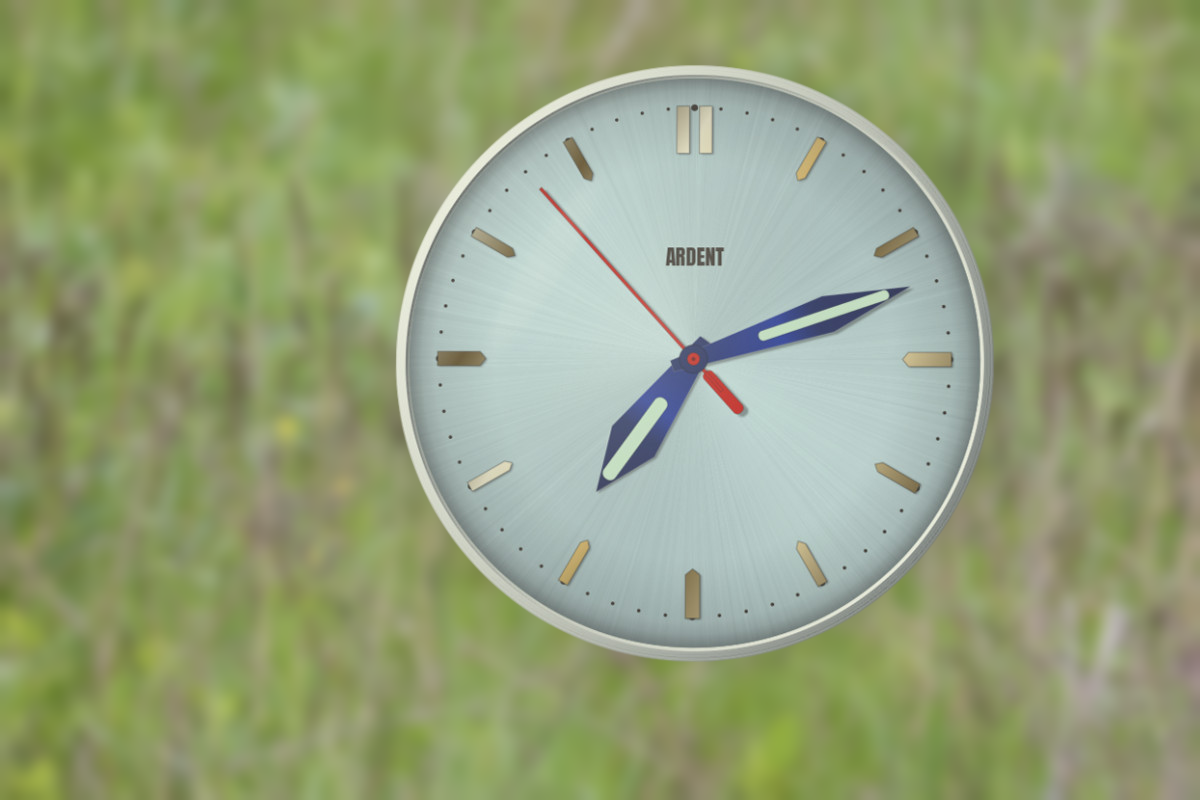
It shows 7.11.53
